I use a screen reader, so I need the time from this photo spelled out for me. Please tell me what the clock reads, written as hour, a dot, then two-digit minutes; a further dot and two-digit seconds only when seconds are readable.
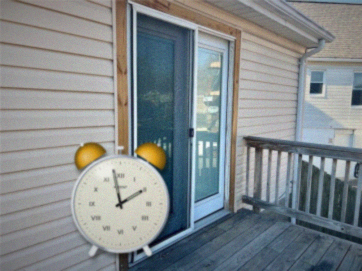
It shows 1.58
